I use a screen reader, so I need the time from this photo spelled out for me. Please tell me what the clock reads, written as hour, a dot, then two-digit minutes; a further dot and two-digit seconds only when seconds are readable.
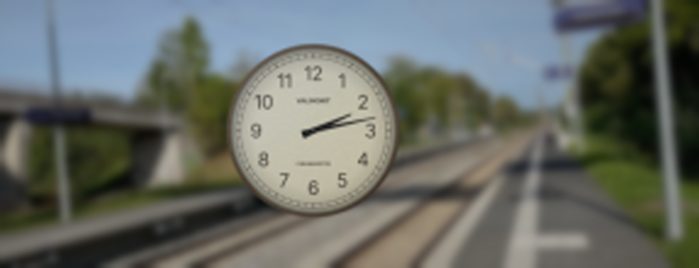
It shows 2.13
